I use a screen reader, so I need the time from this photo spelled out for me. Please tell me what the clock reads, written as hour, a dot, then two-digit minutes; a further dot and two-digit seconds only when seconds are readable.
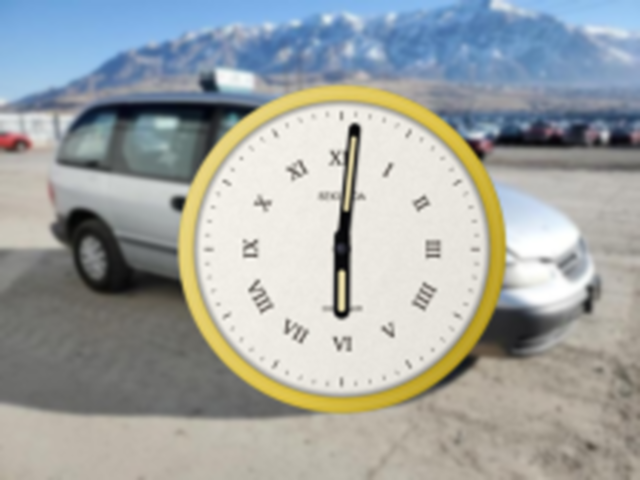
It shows 6.01
